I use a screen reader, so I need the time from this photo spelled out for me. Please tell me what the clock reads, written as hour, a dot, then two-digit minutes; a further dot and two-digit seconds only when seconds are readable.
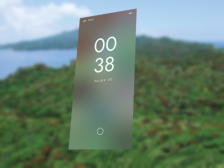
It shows 0.38
